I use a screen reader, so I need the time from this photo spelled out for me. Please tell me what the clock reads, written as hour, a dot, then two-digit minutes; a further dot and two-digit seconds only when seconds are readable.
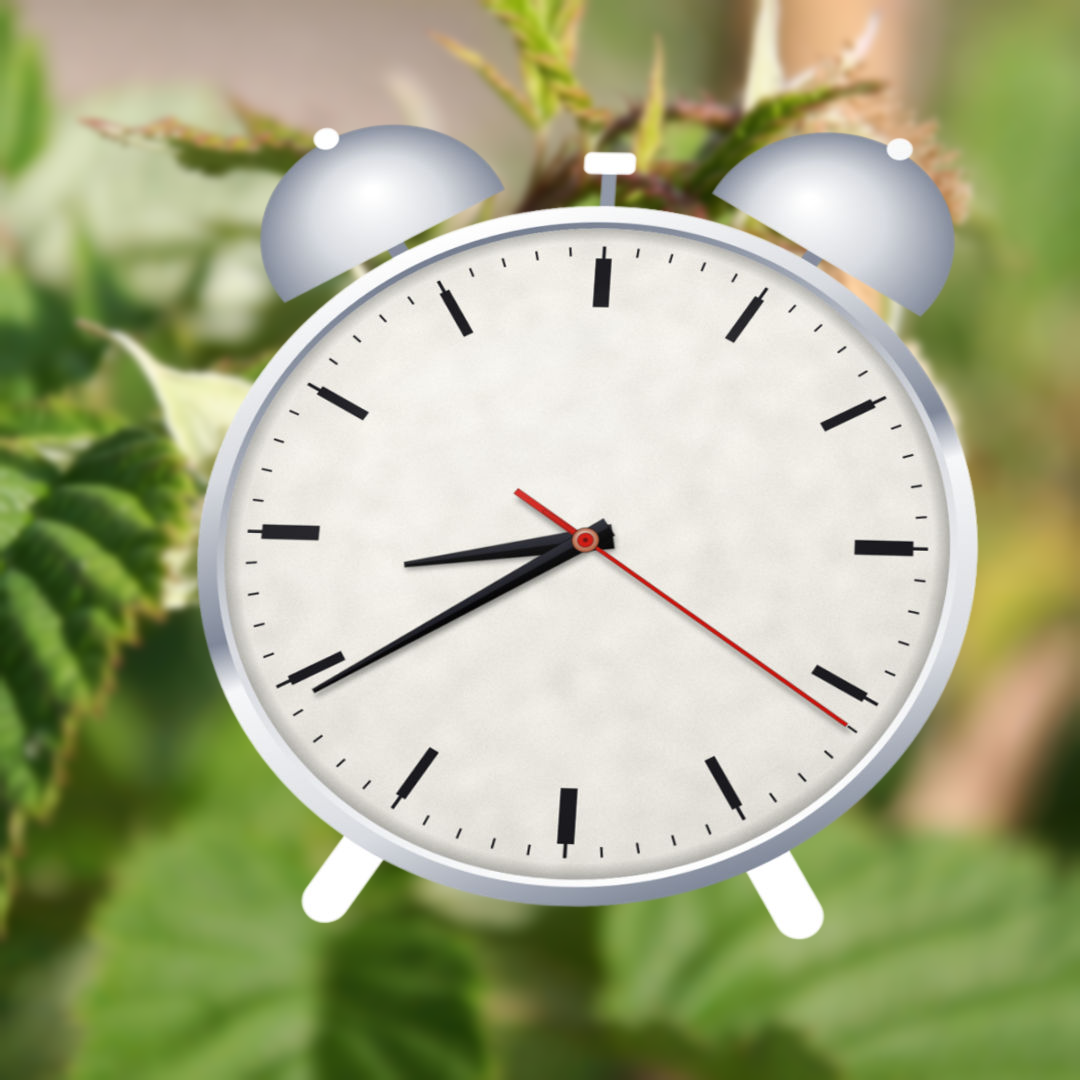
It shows 8.39.21
